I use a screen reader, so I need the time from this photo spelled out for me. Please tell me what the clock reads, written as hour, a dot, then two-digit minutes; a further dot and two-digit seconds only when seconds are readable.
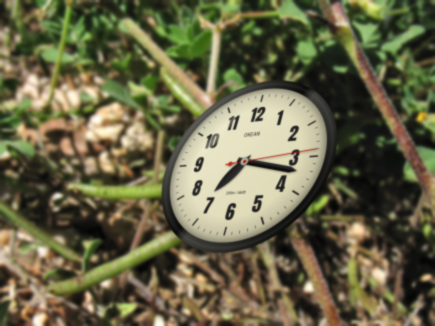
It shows 7.17.14
